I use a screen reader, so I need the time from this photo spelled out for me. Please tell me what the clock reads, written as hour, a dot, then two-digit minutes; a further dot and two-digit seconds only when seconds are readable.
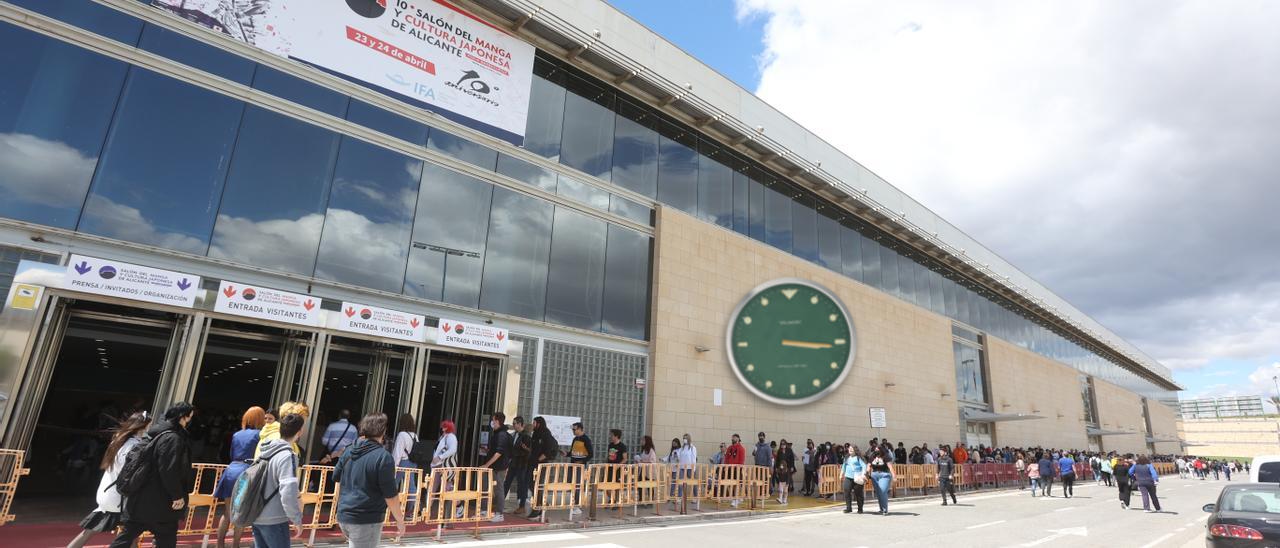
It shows 3.16
